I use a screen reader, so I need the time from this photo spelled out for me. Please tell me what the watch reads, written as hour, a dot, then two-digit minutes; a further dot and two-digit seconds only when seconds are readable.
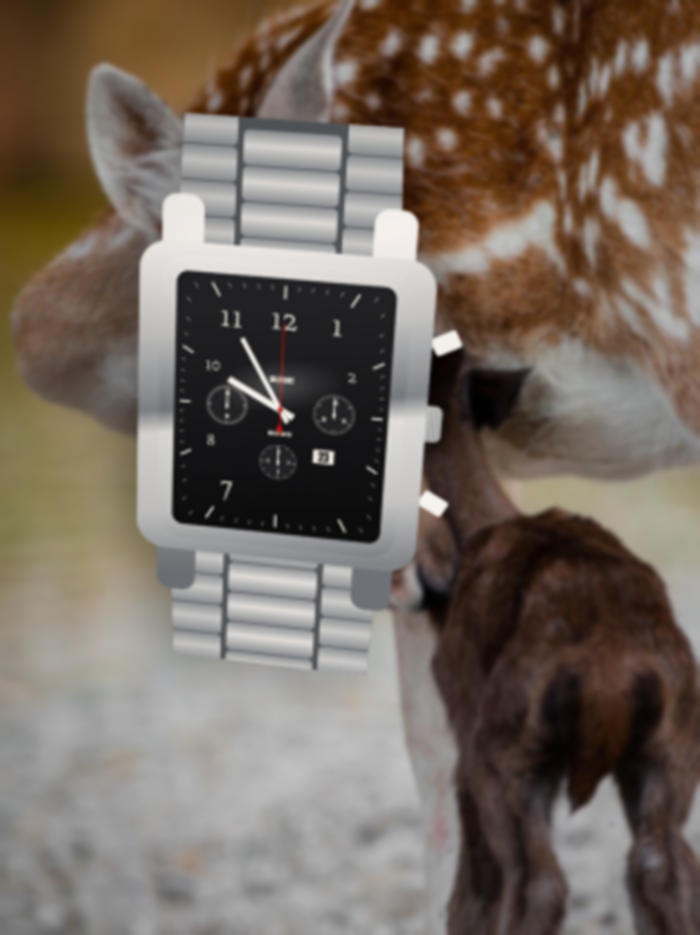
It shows 9.55
